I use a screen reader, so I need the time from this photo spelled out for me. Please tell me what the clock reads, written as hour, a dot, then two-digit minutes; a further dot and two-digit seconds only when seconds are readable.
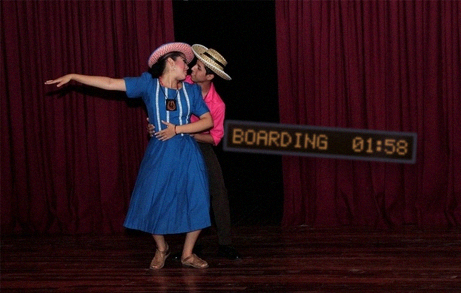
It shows 1.58
